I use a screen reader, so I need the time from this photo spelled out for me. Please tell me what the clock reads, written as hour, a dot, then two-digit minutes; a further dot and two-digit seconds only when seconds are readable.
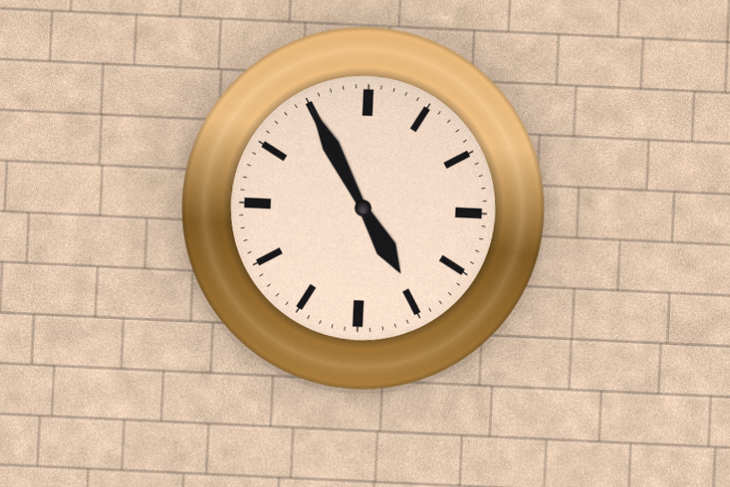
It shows 4.55
